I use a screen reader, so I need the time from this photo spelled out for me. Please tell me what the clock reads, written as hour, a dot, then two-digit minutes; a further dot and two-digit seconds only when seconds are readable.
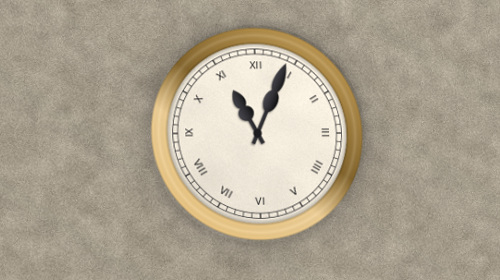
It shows 11.04
